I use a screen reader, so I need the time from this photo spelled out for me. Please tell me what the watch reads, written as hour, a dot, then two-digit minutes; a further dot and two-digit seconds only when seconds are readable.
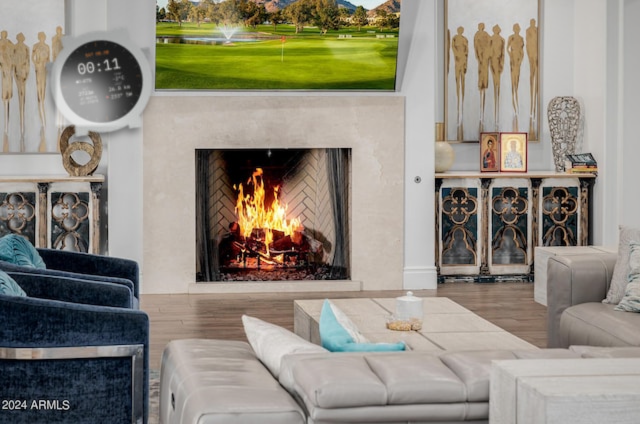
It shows 0.11
